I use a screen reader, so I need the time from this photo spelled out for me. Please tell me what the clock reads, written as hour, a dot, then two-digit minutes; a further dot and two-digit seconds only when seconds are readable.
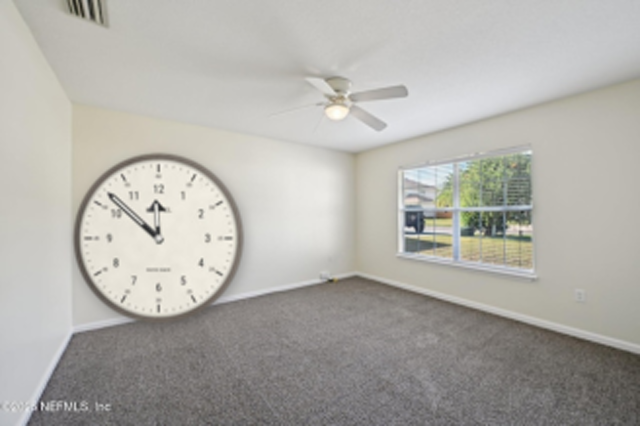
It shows 11.52
